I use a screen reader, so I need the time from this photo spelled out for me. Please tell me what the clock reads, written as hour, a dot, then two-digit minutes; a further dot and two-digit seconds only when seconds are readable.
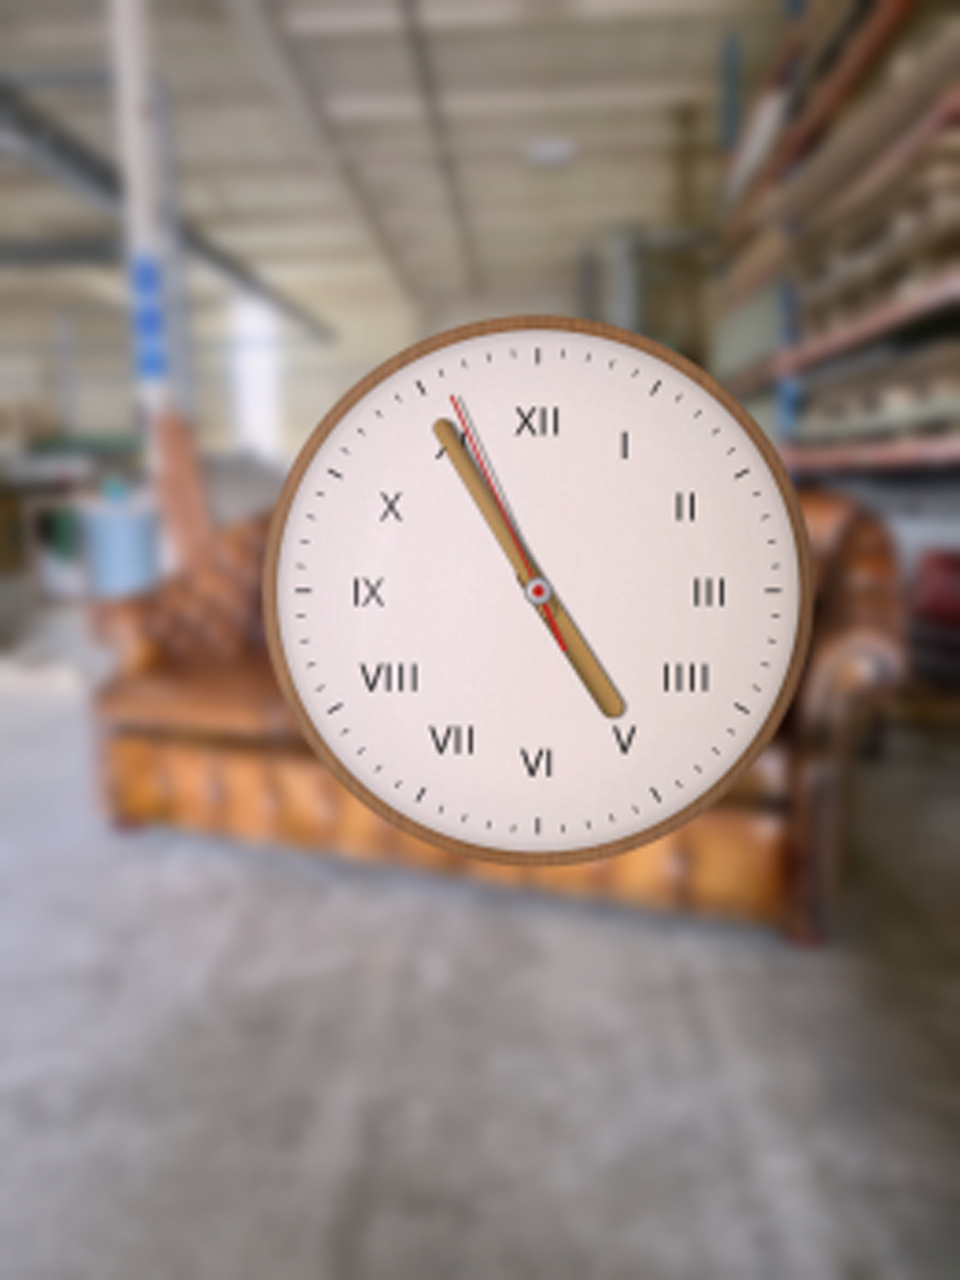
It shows 4.54.56
